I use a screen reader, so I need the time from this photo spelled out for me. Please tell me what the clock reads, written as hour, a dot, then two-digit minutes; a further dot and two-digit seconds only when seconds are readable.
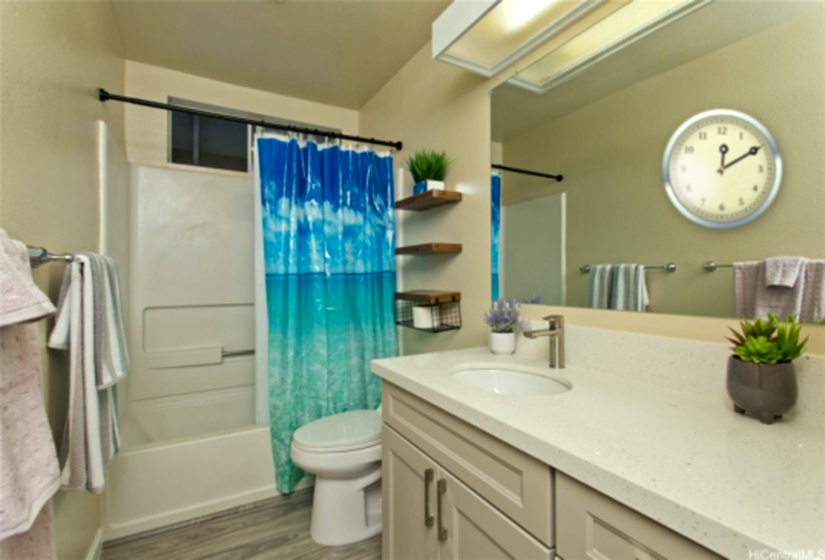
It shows 12.10
